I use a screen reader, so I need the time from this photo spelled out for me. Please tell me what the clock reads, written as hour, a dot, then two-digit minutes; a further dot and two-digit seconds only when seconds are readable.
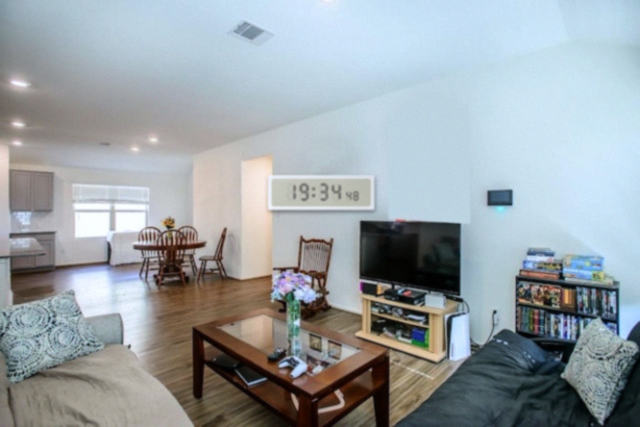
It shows 19.34.48
